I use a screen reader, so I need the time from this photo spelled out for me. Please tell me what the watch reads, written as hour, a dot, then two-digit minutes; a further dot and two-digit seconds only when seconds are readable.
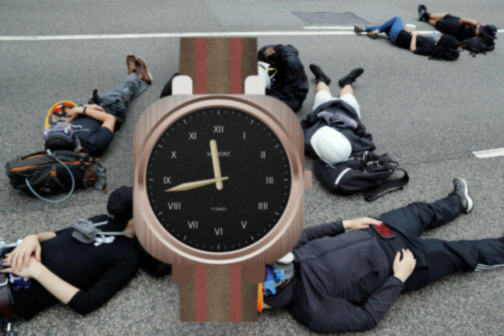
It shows 11.43
